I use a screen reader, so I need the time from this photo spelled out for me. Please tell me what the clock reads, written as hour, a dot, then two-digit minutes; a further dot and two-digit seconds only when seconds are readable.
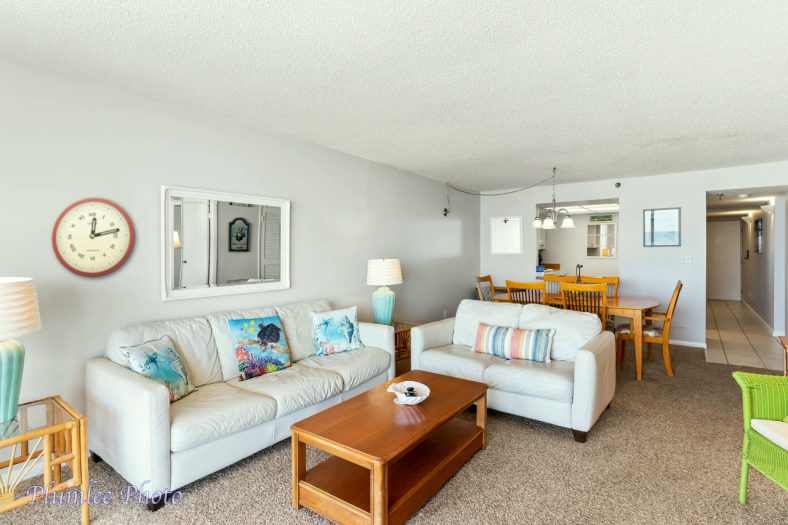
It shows 12.13
